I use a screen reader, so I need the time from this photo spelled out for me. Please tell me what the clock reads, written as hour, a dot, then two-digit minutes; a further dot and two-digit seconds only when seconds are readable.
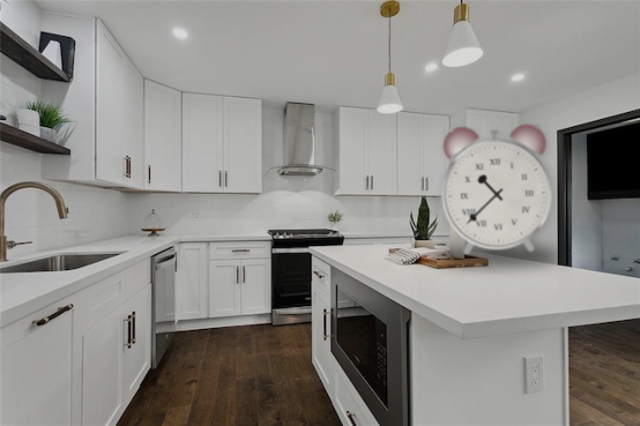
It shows 10.38
